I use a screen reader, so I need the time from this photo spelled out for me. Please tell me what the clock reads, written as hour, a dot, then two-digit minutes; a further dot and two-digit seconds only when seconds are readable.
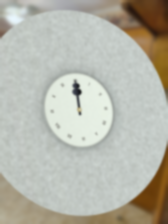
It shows 12.00
